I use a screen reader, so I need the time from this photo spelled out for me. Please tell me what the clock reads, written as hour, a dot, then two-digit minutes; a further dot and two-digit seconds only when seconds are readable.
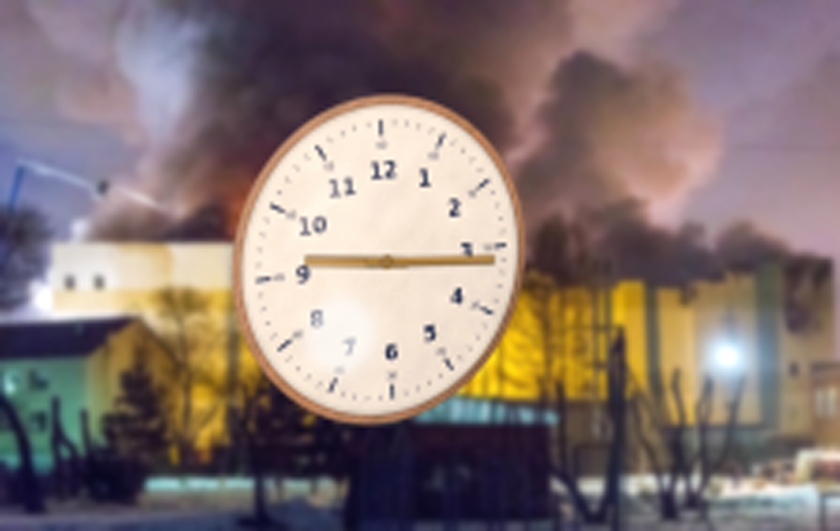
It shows 9.16
